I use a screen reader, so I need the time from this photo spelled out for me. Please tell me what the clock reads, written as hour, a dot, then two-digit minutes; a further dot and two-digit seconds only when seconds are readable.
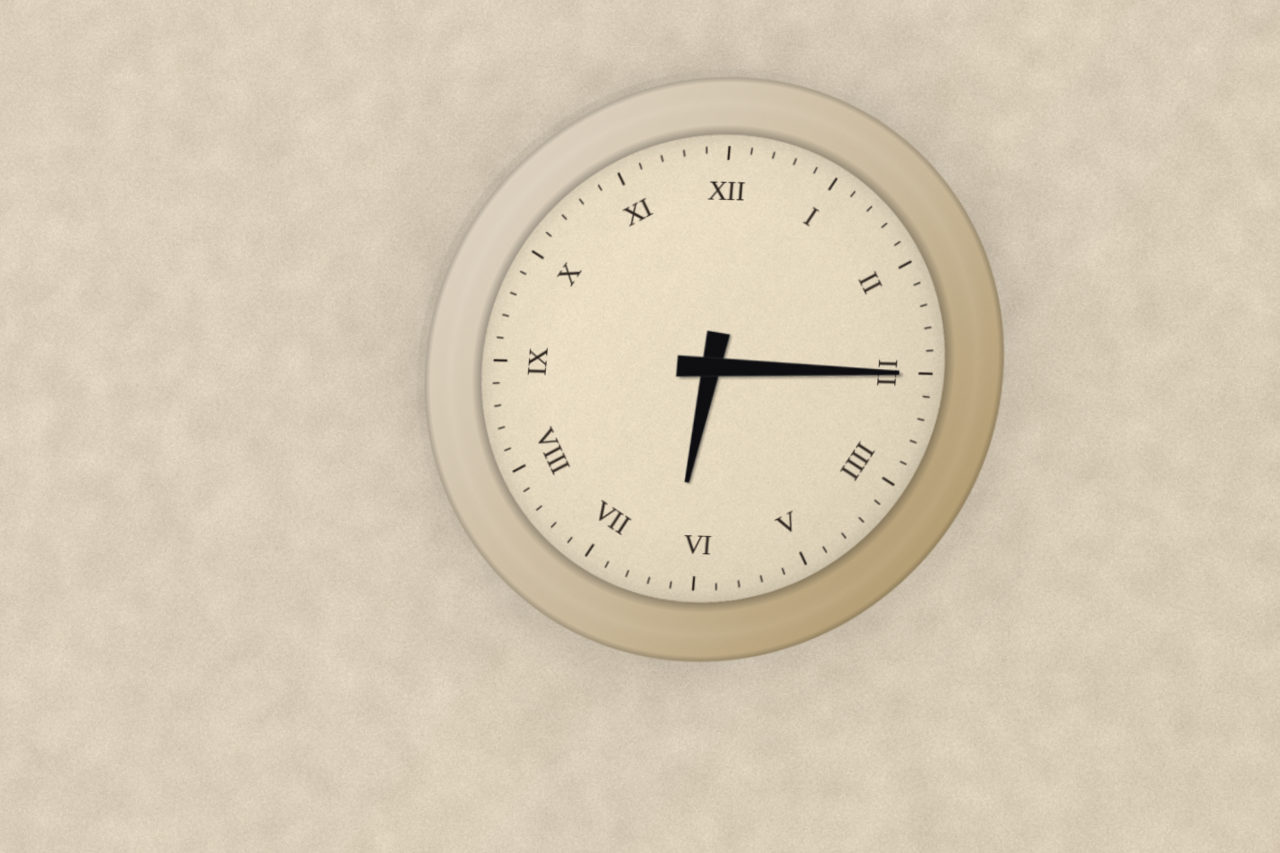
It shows 6.15
